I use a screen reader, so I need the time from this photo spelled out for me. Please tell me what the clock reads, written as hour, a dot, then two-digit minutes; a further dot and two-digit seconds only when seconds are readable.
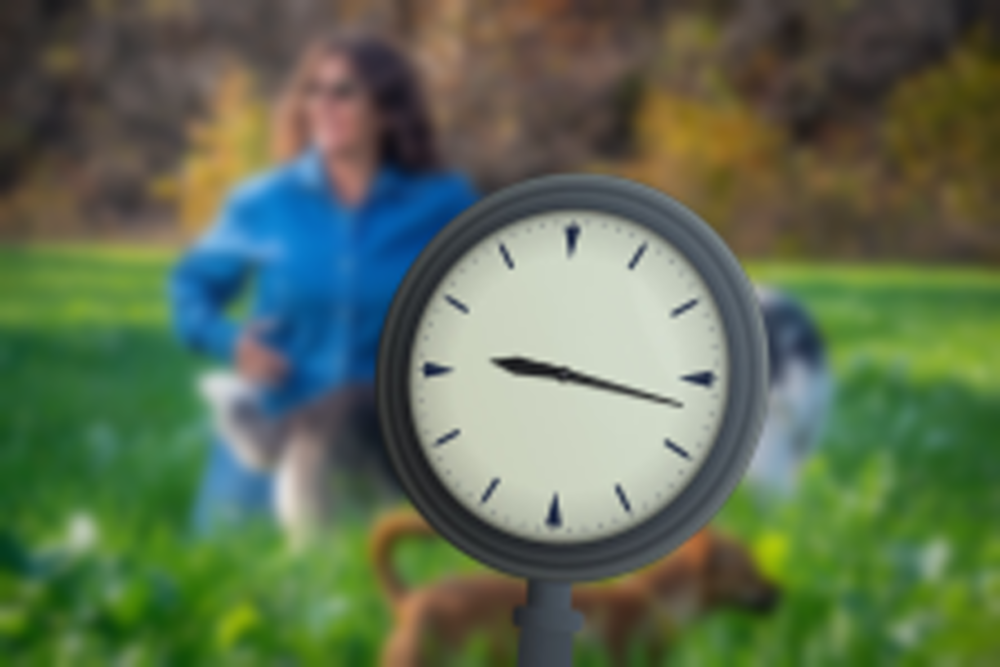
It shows 9.17
